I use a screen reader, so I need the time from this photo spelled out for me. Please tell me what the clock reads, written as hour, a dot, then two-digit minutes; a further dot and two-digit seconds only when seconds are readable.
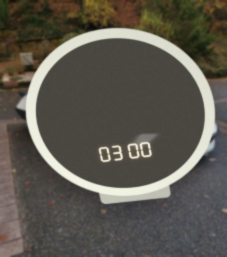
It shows 3.00
